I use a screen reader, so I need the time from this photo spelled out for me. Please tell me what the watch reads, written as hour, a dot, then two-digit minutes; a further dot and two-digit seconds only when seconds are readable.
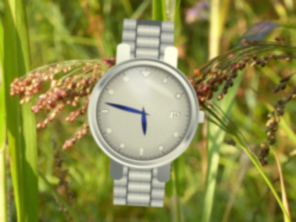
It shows 5.47
